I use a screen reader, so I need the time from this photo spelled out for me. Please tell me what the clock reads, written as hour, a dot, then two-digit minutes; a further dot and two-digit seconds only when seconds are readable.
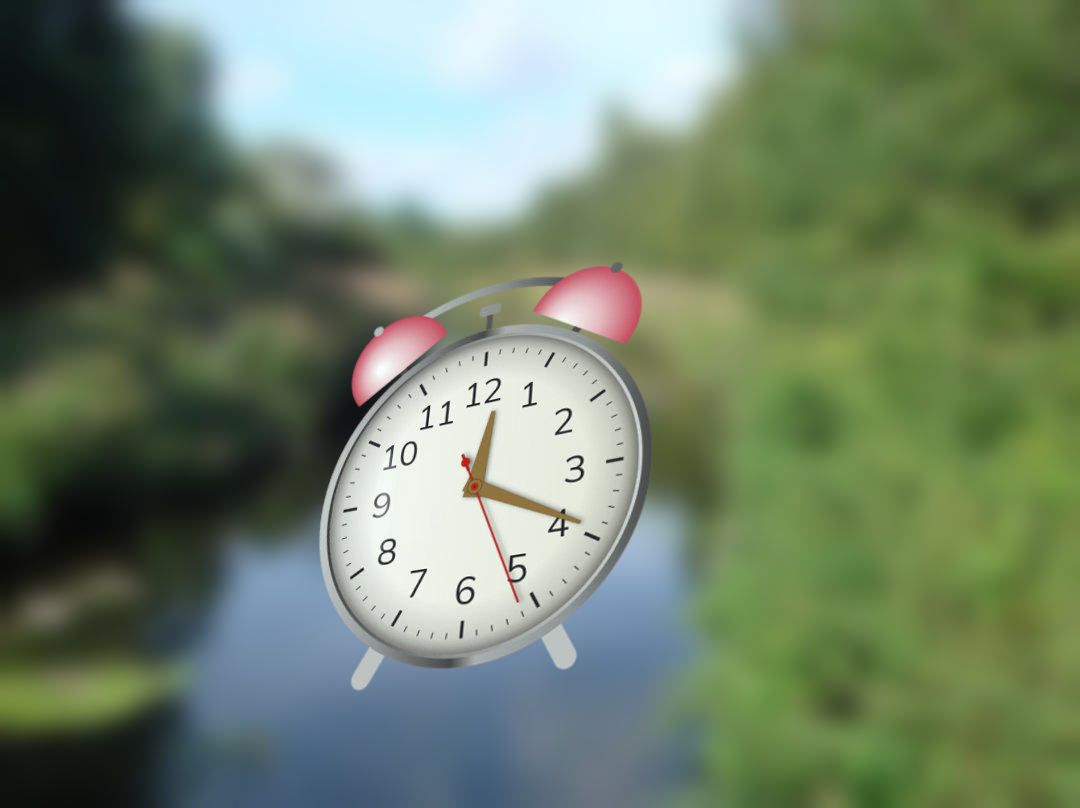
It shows 12.19.26
